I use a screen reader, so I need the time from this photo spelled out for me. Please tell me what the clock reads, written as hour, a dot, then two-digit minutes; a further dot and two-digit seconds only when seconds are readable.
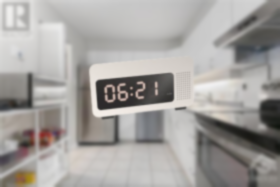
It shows 6.21
